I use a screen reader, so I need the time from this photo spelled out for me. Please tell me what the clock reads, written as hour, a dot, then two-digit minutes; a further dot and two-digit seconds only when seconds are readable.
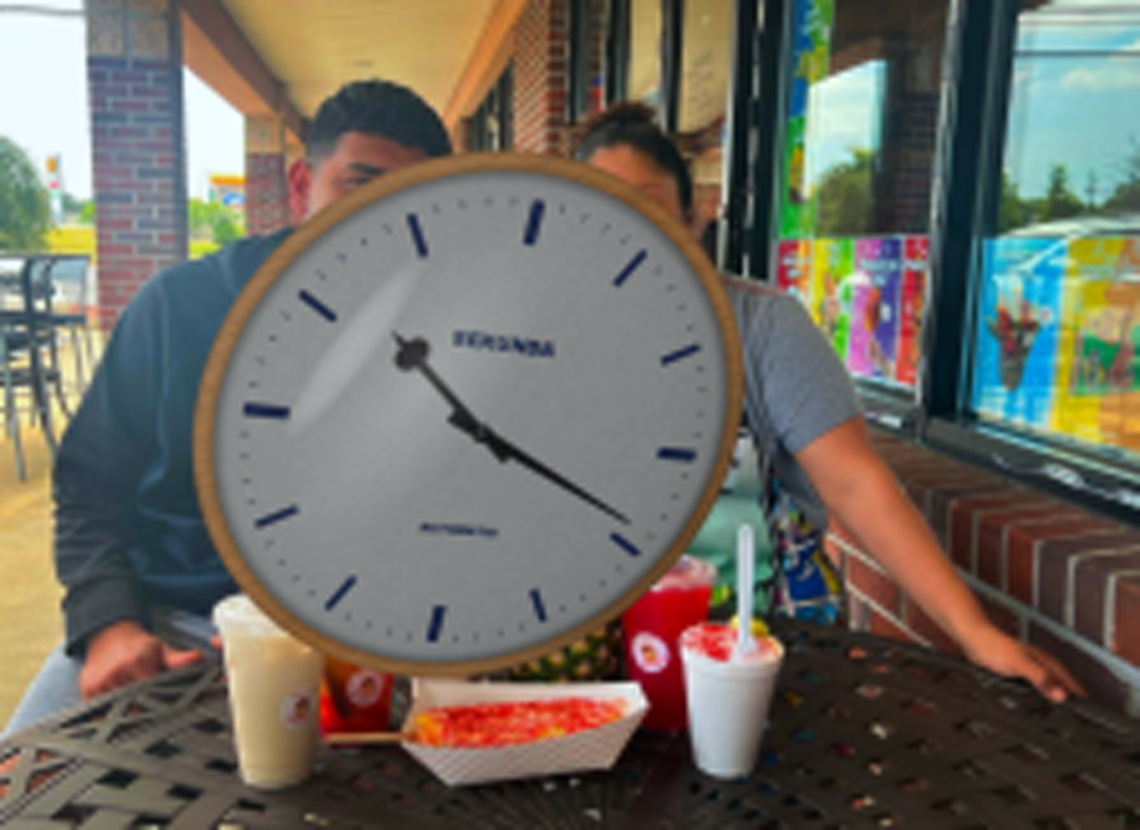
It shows 10.19
